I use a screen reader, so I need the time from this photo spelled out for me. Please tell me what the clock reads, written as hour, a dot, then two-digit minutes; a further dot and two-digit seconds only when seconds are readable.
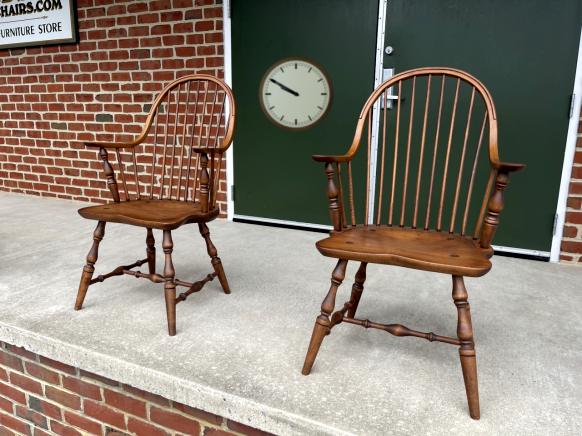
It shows 9.50
